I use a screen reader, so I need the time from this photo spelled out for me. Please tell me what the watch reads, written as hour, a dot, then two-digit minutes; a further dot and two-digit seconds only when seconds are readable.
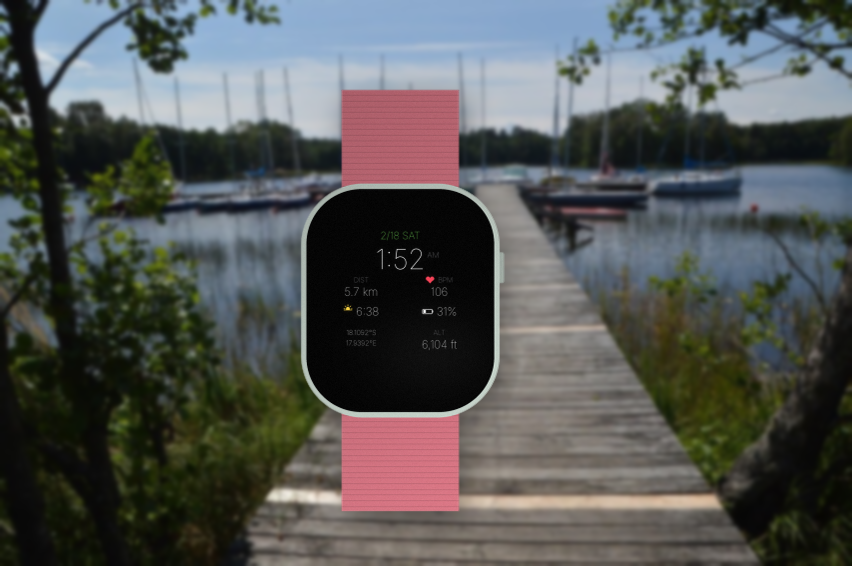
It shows 1.52
